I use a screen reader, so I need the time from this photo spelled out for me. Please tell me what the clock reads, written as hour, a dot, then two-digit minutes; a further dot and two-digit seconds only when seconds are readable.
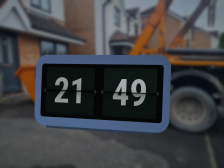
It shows 21.49
